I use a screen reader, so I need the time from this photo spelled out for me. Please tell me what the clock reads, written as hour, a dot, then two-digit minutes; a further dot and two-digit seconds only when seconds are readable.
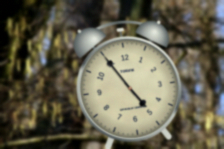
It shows 4.55
